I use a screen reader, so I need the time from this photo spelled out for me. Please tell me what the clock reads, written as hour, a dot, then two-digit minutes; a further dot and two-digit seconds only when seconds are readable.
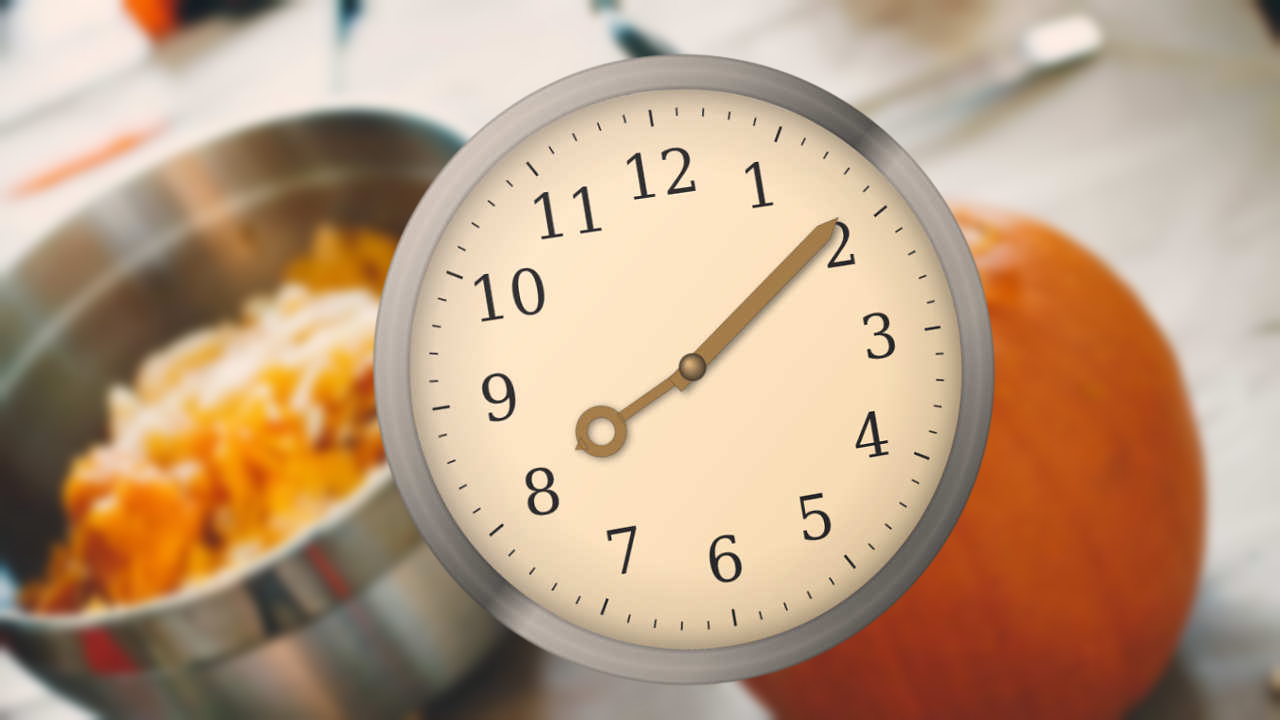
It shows 8.09
